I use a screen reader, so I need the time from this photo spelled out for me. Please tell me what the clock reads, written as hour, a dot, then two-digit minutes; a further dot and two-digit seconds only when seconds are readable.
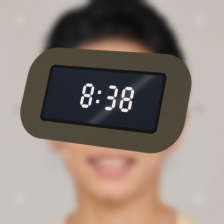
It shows 8.38
